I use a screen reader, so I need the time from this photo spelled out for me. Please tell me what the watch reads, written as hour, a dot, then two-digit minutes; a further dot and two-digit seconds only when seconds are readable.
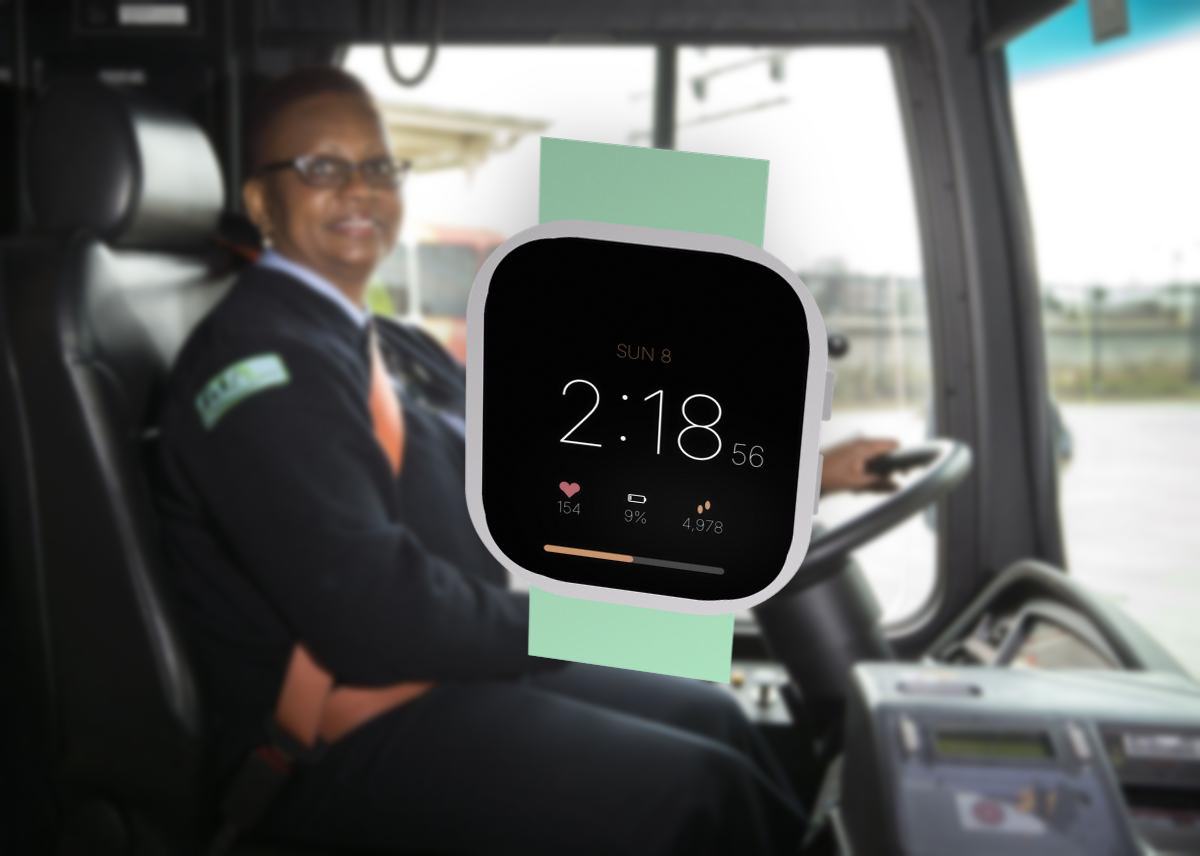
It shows 2.18.56
